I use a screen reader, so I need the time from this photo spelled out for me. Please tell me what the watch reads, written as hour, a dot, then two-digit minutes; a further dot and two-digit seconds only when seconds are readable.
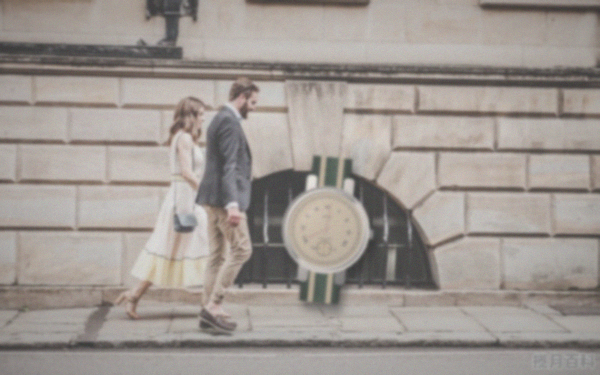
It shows 8.01
